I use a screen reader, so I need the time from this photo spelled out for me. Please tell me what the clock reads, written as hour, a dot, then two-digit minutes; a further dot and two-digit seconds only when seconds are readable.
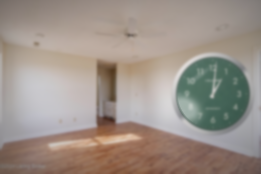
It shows 1.01
